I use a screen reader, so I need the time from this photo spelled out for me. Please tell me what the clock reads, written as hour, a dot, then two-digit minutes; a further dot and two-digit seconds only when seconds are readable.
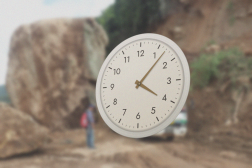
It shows 4.07
